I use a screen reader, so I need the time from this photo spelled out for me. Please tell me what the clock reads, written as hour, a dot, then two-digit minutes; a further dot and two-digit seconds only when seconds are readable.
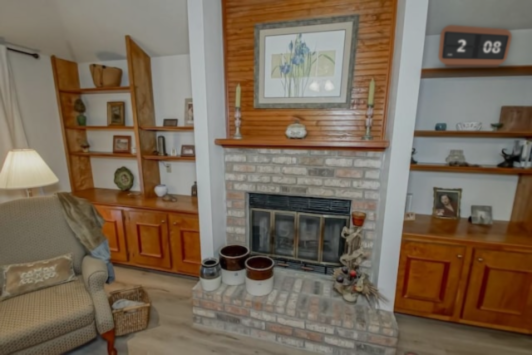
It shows 2.08
